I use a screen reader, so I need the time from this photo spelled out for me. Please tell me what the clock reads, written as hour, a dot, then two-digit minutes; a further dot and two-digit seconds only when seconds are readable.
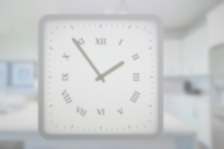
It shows 1.54
